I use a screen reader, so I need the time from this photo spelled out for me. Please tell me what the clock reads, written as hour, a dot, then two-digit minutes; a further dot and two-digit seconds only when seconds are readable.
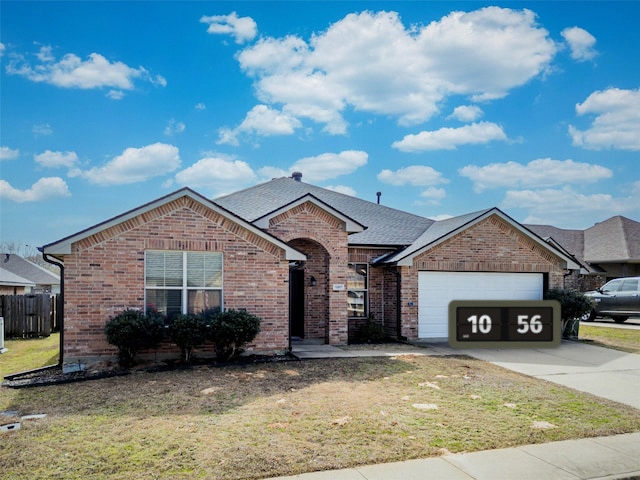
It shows 10.56
